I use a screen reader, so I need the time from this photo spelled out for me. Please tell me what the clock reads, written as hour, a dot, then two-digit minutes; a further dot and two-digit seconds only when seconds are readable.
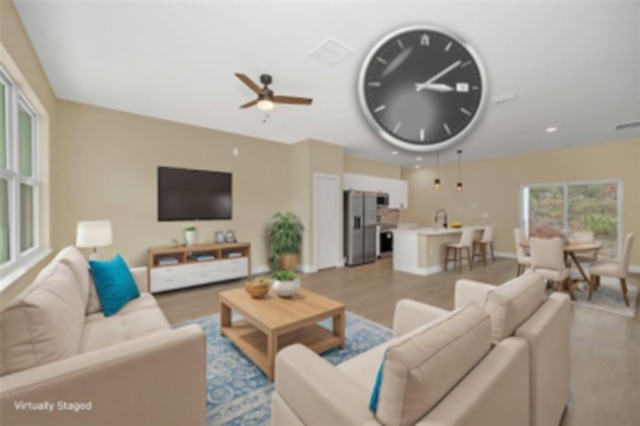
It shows 3.09
